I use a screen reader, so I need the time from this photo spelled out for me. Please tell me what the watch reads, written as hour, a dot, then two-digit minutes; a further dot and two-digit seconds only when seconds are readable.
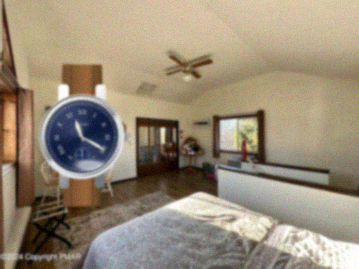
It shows 11.20
